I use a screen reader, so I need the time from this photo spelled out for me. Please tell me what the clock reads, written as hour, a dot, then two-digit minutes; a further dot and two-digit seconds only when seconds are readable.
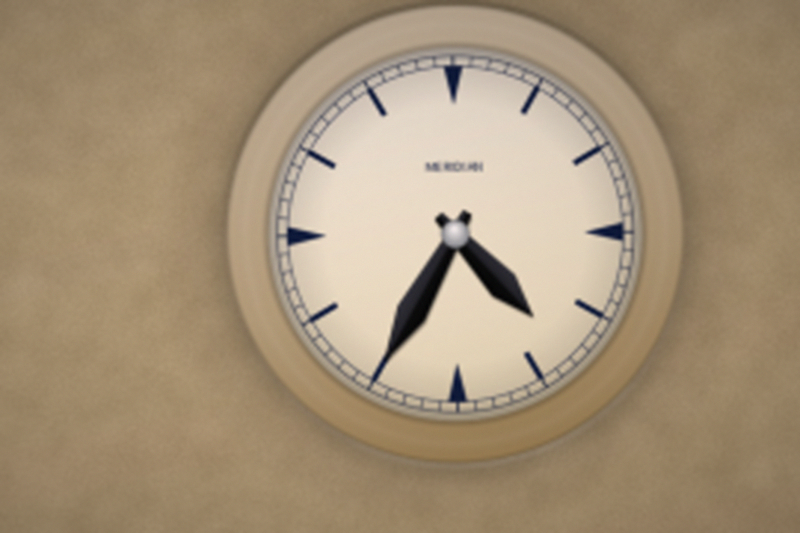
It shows 4.35
